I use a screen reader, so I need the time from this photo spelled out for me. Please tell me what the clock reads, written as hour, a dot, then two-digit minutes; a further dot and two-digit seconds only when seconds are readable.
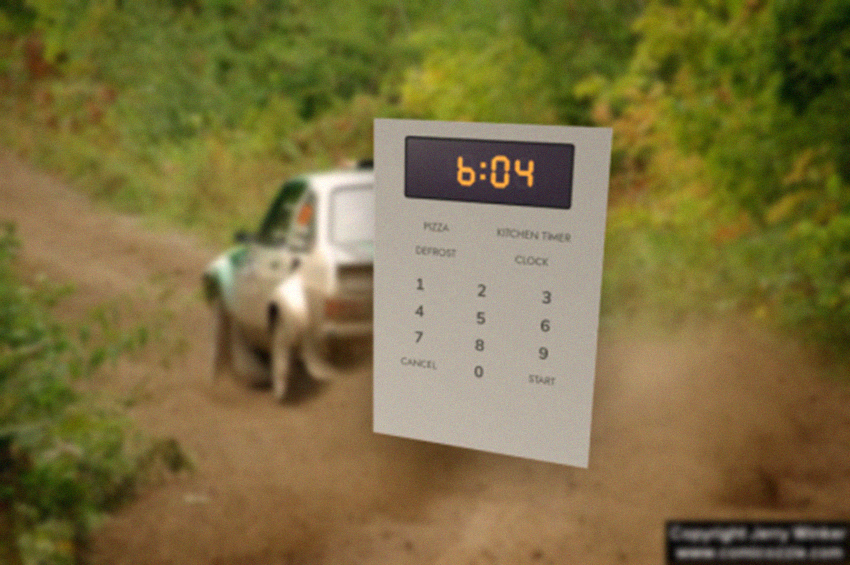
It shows 6.04
